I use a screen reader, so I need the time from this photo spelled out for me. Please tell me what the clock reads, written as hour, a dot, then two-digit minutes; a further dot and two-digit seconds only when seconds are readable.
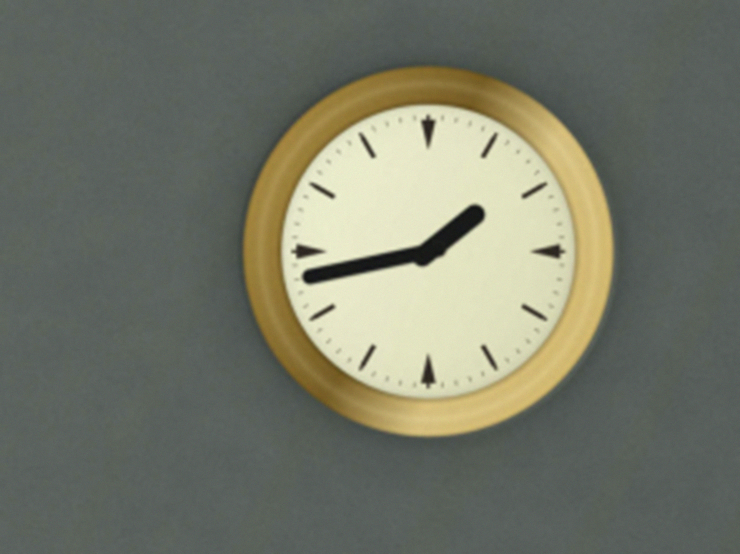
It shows 1.43
